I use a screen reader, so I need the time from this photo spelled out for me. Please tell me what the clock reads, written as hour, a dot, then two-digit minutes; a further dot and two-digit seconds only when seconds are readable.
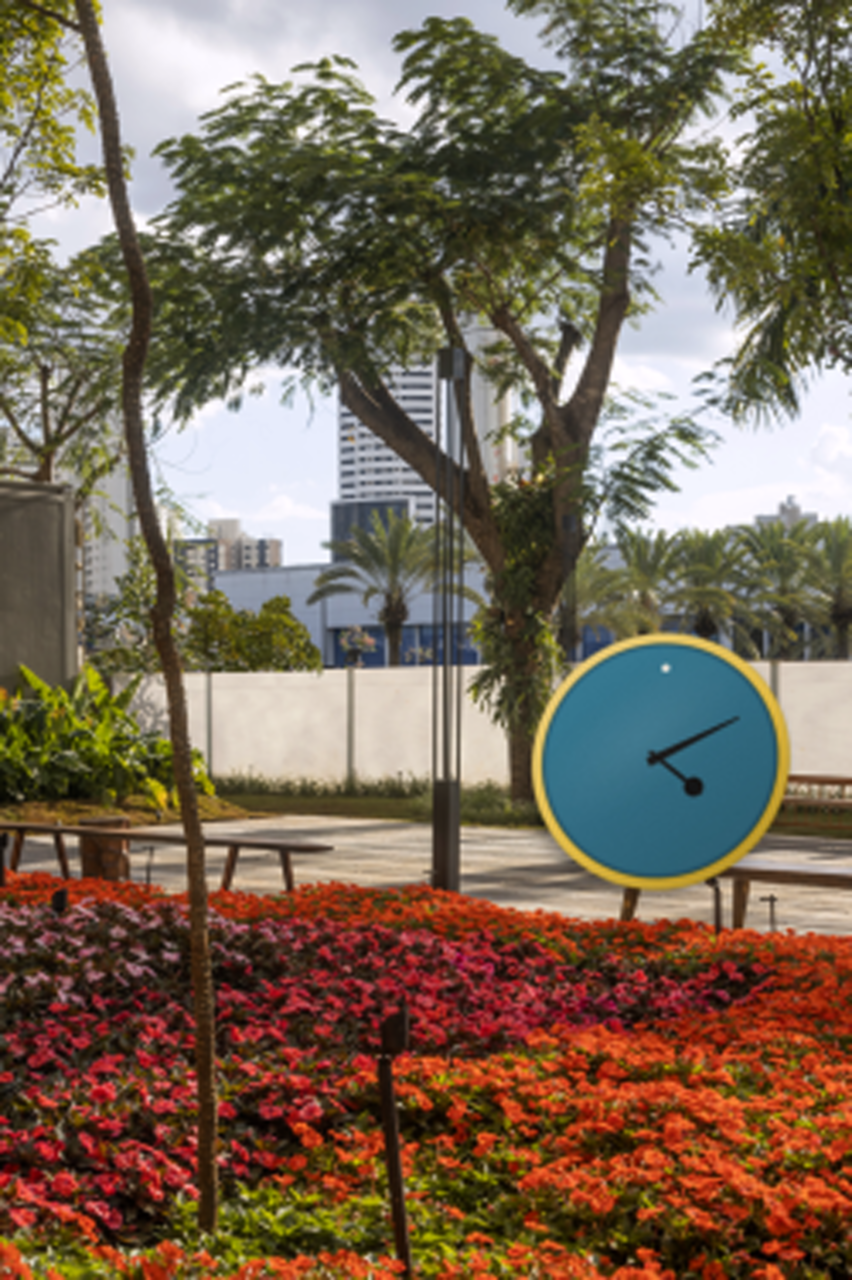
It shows 4.10
